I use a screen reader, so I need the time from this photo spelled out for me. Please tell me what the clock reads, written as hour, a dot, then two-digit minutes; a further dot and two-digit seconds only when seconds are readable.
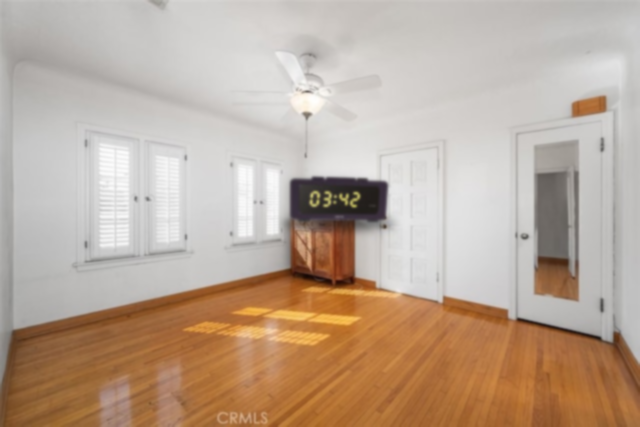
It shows 3.42
